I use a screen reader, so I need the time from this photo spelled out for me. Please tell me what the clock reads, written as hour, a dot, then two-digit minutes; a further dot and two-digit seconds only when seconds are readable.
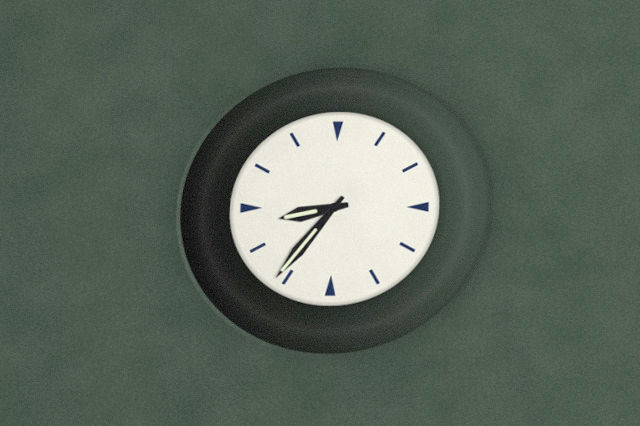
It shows 8.36
